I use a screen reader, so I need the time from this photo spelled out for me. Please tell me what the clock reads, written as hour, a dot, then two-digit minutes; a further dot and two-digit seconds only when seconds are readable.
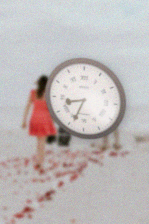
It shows 8.34
